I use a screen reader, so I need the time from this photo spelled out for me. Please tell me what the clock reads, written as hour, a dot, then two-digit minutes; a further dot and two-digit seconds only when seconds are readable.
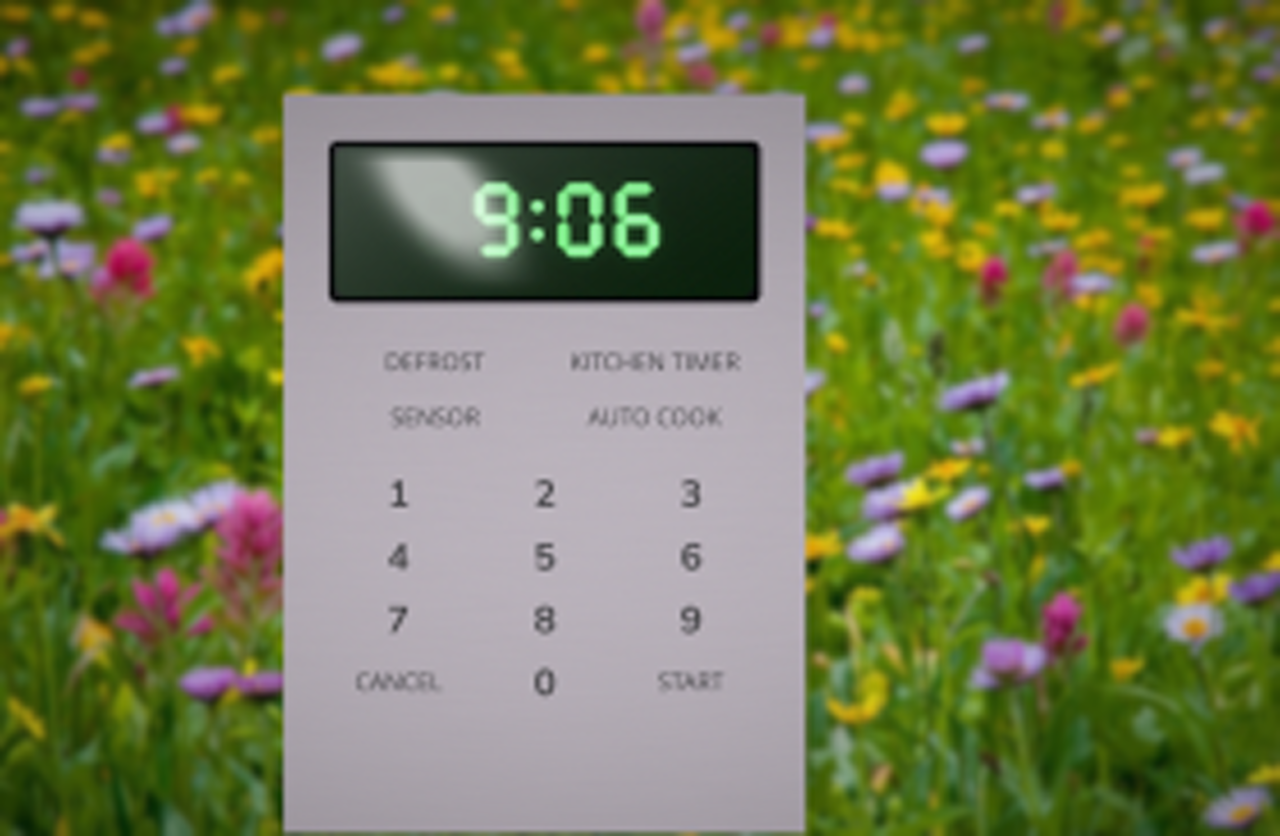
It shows 9.06
